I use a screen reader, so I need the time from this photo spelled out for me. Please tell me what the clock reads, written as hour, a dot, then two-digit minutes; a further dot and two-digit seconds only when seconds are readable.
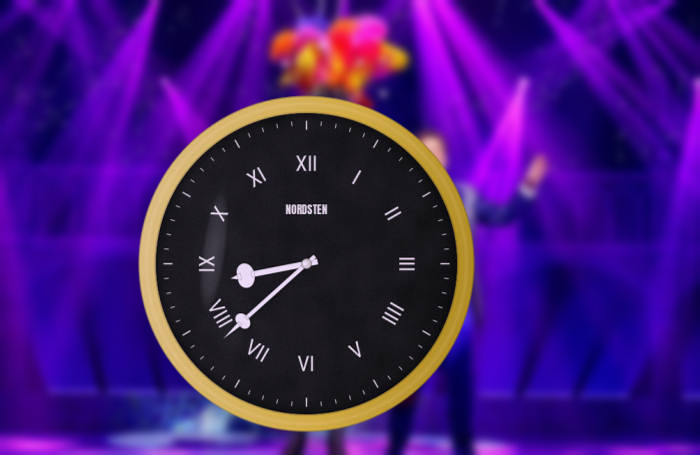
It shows 8.38
